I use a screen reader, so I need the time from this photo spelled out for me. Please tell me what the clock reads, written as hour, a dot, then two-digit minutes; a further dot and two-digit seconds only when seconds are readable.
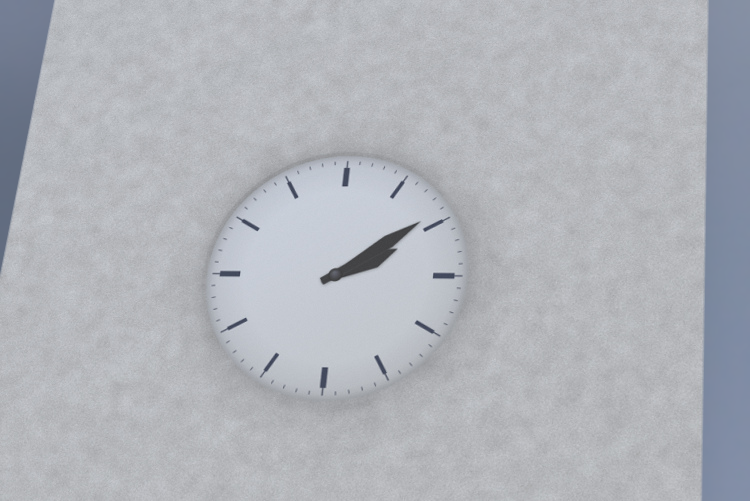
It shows 2.09
